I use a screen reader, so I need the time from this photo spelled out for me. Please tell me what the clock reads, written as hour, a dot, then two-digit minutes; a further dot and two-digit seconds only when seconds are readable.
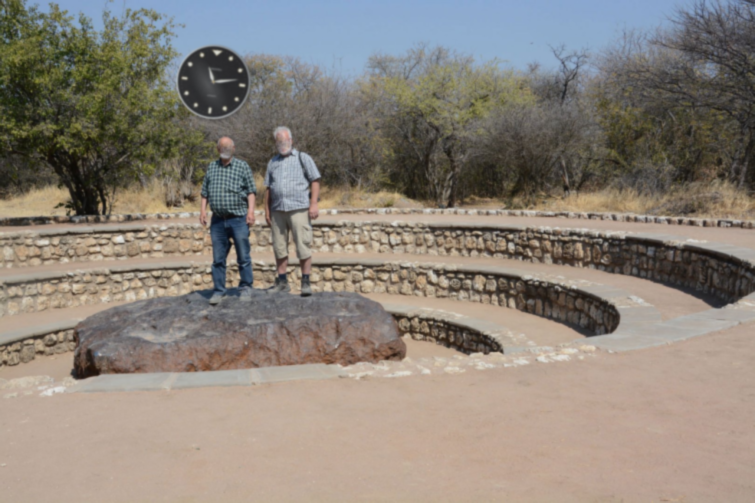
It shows 11.13
